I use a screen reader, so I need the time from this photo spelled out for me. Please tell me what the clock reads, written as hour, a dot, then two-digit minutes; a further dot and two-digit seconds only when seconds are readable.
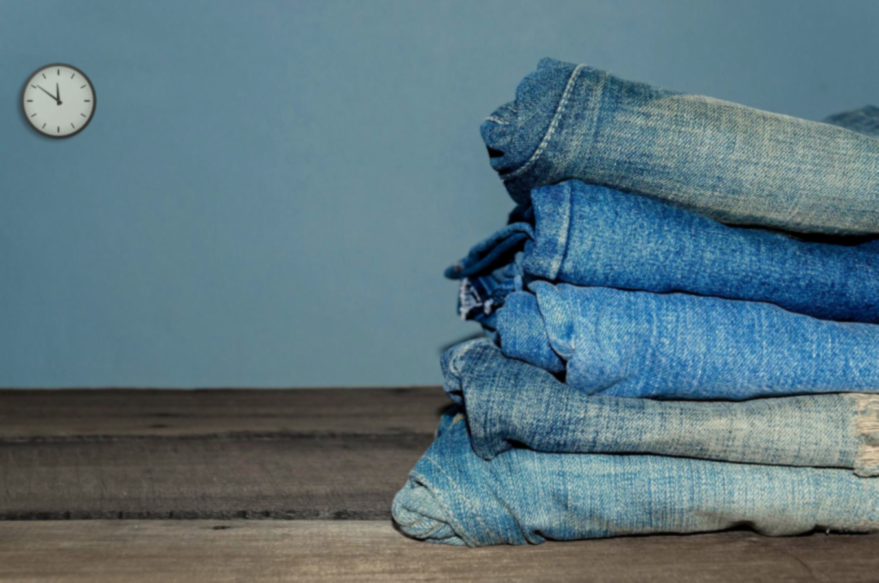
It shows 11.51
